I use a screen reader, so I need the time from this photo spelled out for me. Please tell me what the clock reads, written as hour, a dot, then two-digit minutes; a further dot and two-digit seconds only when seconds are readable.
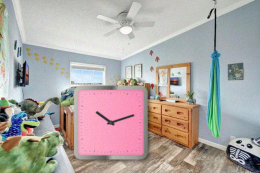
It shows 10.12
